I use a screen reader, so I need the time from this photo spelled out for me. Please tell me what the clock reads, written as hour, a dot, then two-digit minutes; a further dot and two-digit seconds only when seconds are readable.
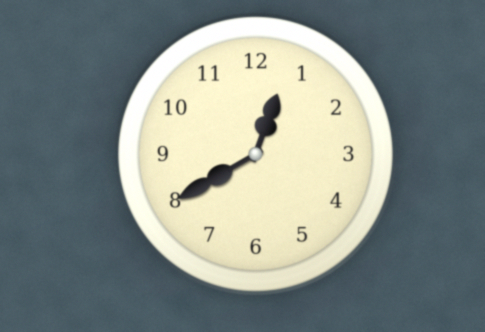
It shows 12.40
